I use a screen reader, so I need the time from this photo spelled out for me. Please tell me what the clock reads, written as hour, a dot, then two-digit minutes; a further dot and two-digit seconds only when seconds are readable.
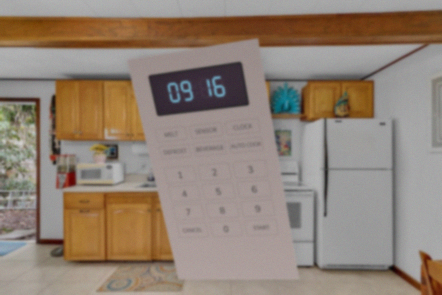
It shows 9.16
